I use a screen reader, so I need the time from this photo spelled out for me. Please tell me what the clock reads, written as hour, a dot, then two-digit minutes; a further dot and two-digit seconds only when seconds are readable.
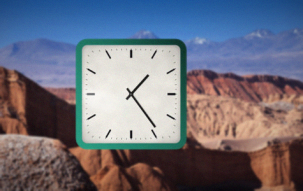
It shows 1.24
